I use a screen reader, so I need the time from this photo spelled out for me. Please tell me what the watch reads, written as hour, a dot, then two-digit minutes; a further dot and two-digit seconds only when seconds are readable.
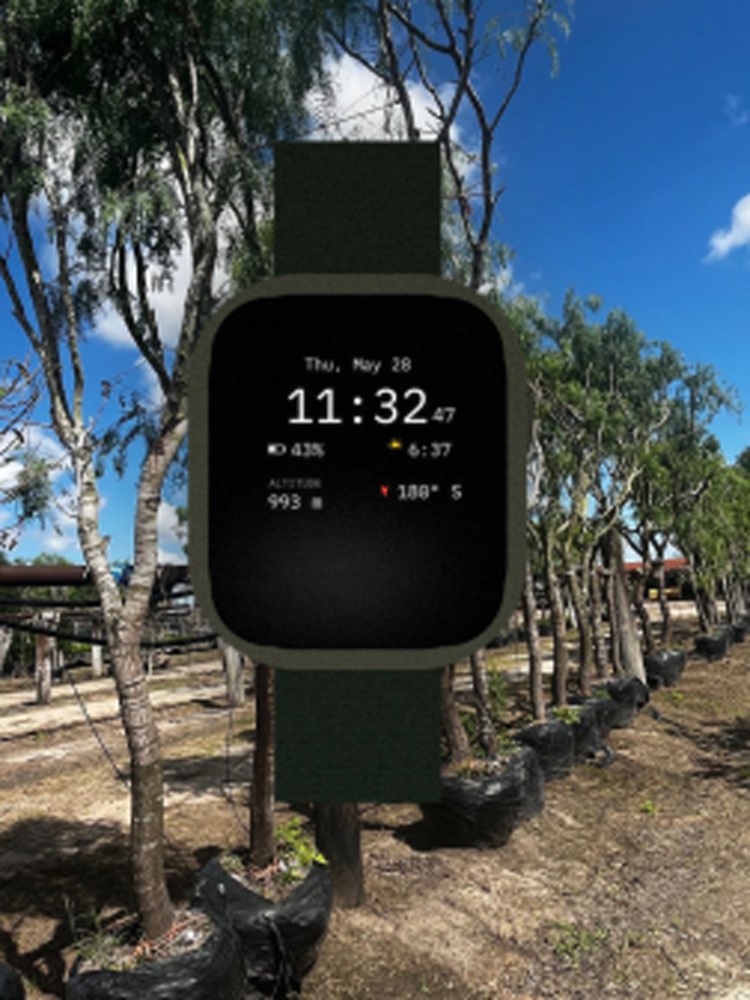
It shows 11.32
